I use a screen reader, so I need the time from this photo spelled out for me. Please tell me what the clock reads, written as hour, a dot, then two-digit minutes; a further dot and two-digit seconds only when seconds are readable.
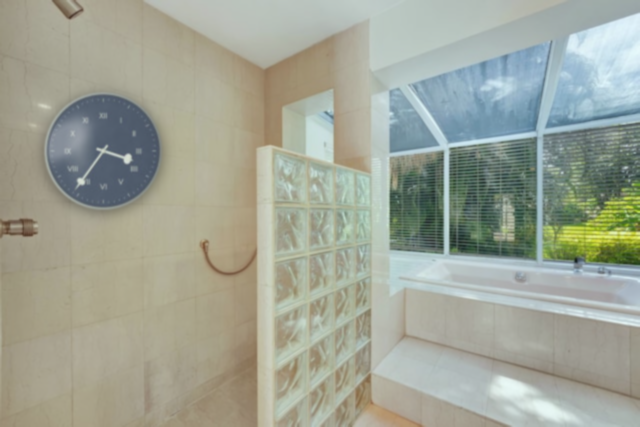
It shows 3.36
